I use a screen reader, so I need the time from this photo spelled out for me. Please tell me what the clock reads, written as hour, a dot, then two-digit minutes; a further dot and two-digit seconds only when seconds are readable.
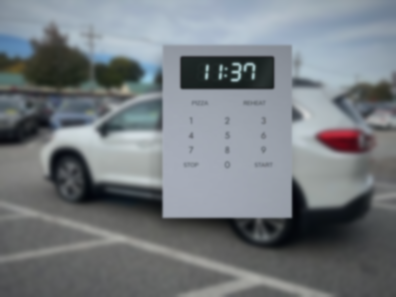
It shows 11.37
